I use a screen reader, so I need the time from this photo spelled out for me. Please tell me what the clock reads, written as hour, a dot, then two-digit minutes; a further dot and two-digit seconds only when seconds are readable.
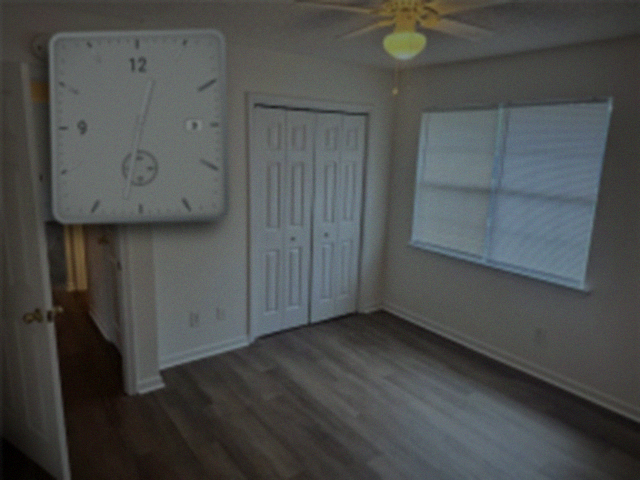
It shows 12.32
